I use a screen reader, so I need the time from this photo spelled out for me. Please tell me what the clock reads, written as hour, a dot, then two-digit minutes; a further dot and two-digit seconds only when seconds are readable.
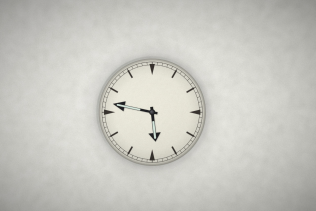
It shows 5.47
